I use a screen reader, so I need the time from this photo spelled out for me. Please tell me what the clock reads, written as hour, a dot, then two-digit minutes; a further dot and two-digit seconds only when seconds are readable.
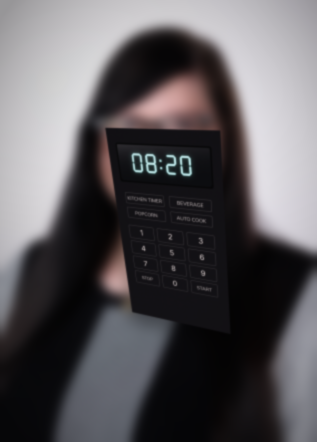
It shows 8.20
